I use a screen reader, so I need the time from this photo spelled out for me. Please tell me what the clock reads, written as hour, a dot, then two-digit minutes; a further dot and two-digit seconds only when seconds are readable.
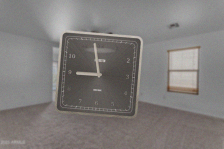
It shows 8.58
